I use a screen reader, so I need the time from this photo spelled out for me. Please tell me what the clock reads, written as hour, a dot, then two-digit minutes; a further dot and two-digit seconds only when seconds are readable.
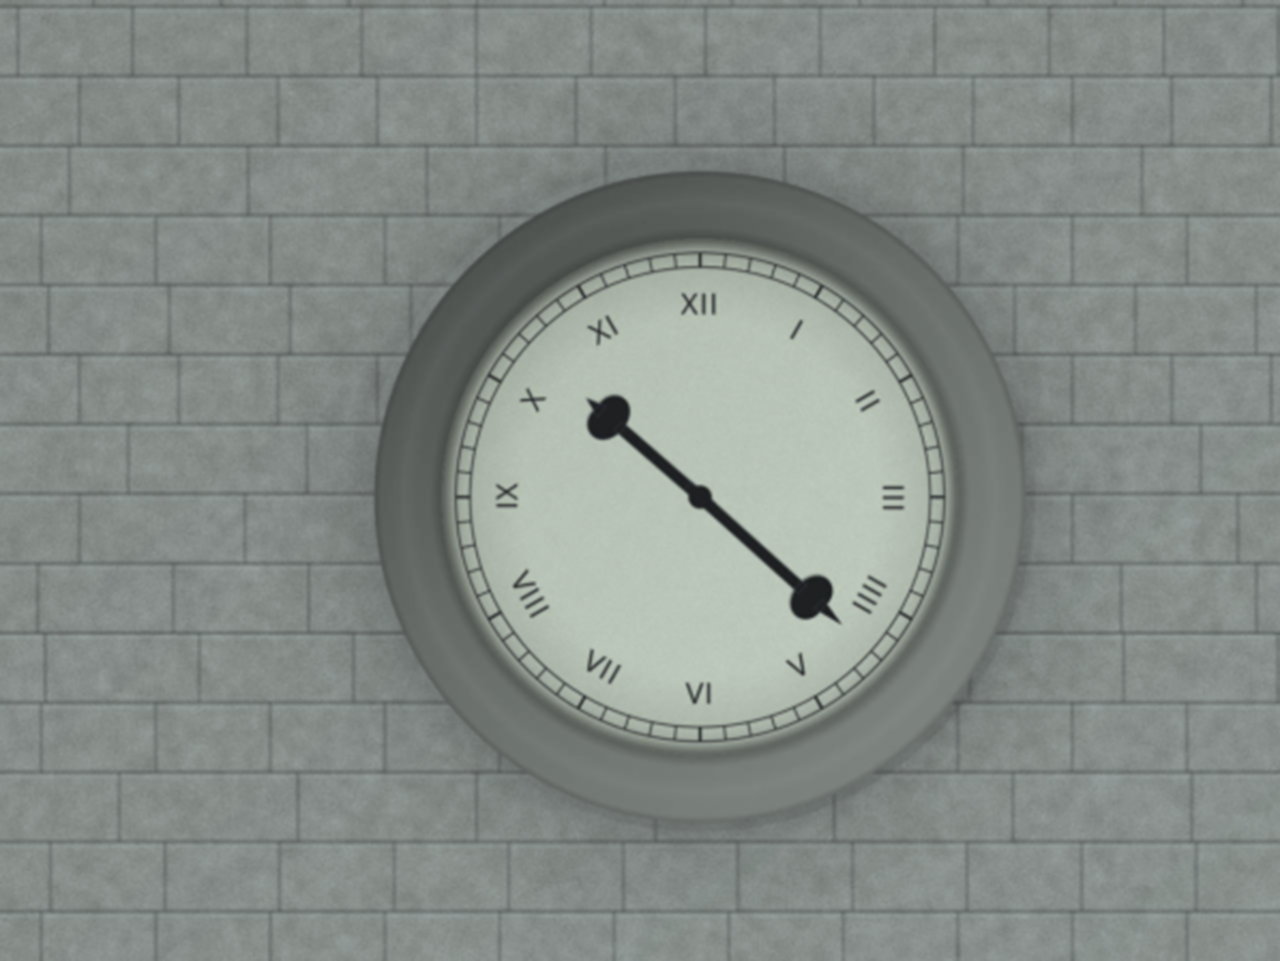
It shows 10.22
